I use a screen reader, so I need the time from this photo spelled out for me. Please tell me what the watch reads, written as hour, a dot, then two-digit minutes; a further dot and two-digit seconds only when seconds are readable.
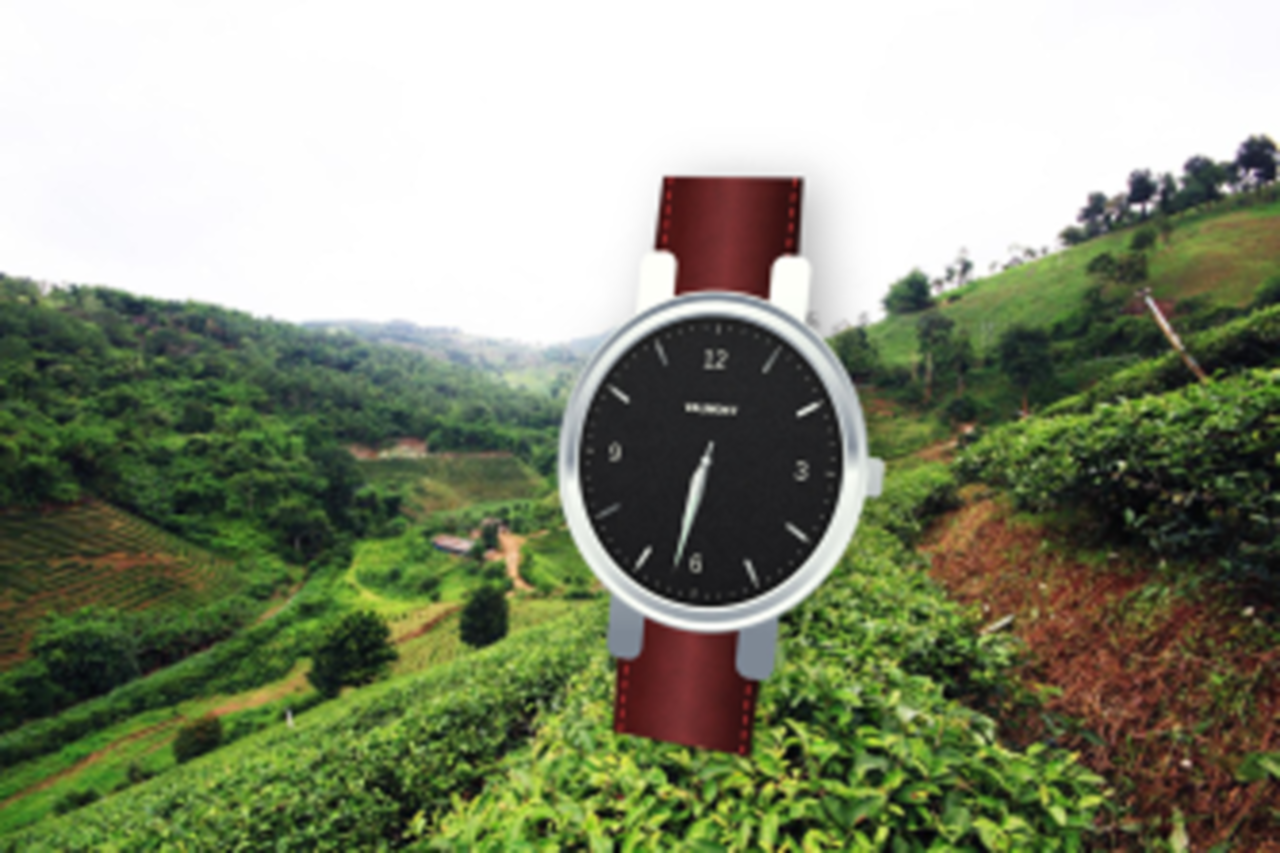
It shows 6.32
